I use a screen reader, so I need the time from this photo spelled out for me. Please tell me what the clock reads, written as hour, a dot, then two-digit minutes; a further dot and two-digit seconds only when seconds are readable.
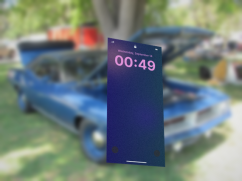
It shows 0.49
